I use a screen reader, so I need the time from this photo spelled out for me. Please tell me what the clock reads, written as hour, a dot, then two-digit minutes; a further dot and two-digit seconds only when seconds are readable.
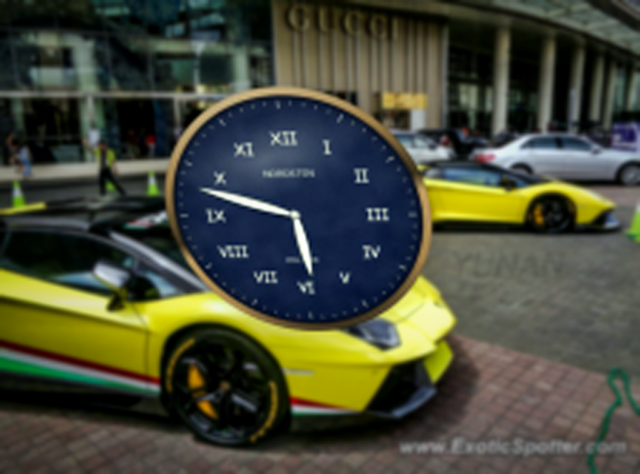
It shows 5.48
